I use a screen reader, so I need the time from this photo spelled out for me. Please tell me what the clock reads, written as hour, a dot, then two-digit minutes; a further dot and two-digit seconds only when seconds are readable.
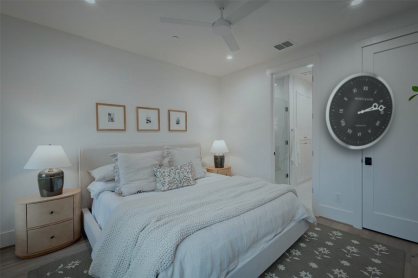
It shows 2.13
